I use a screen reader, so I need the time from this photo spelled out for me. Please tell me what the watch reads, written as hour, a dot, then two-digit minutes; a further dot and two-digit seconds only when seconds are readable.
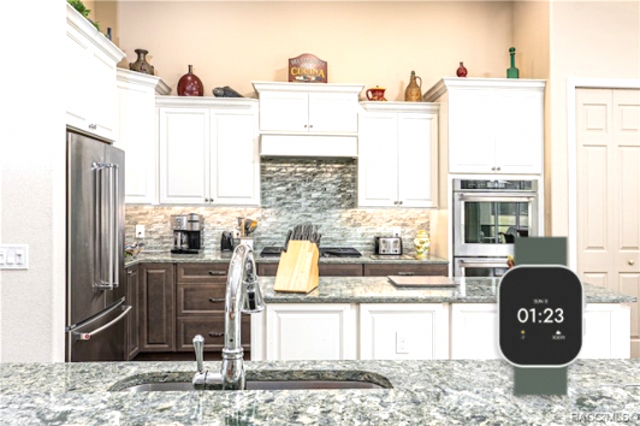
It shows 1.23
